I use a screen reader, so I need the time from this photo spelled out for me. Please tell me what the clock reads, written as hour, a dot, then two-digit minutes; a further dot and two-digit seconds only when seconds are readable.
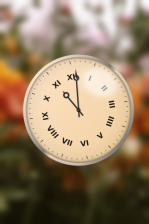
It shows 11.01
